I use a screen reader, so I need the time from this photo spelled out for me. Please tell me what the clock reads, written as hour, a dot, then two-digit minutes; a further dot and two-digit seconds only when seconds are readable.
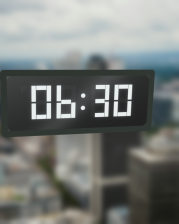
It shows 6.30
